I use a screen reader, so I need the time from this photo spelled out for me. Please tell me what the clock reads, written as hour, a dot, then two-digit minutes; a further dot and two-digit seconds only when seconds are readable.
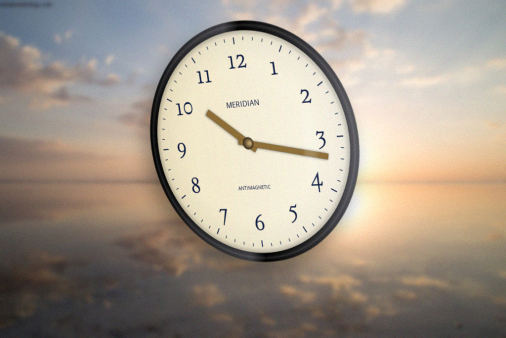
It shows 10.17
